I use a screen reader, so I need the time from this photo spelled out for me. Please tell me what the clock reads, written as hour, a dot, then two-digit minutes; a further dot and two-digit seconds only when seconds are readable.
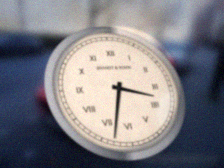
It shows 3.33
